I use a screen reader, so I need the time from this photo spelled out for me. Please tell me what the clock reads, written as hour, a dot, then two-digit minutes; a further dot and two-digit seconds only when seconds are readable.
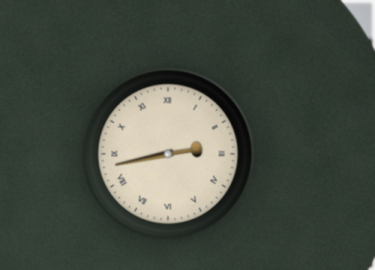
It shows 2.43
